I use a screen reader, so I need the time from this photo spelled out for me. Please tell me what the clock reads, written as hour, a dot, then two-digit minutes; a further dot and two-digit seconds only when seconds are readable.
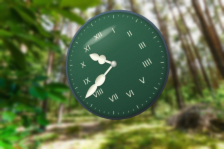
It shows 10.42
